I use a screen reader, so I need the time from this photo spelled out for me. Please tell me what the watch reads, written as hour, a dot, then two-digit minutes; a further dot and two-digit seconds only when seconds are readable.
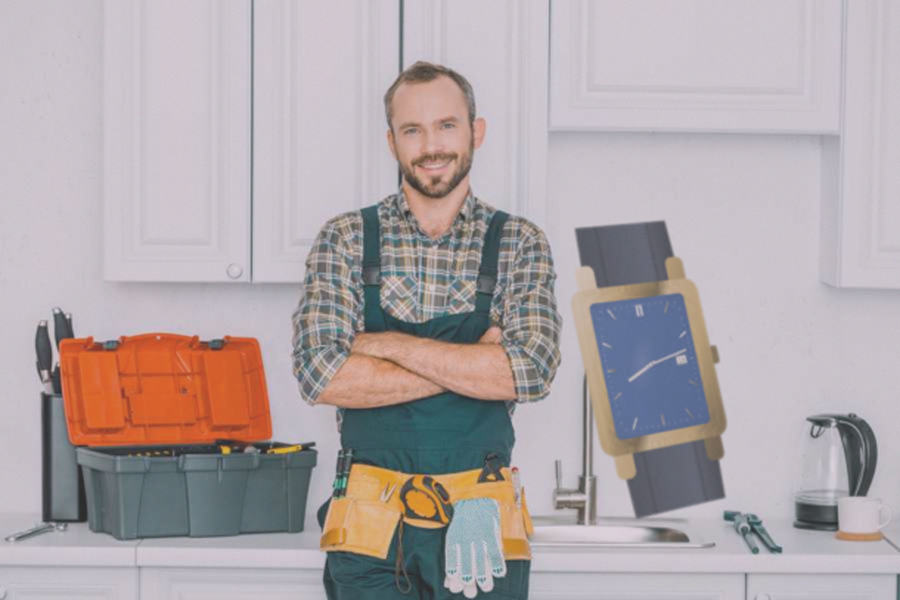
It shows 8.13
